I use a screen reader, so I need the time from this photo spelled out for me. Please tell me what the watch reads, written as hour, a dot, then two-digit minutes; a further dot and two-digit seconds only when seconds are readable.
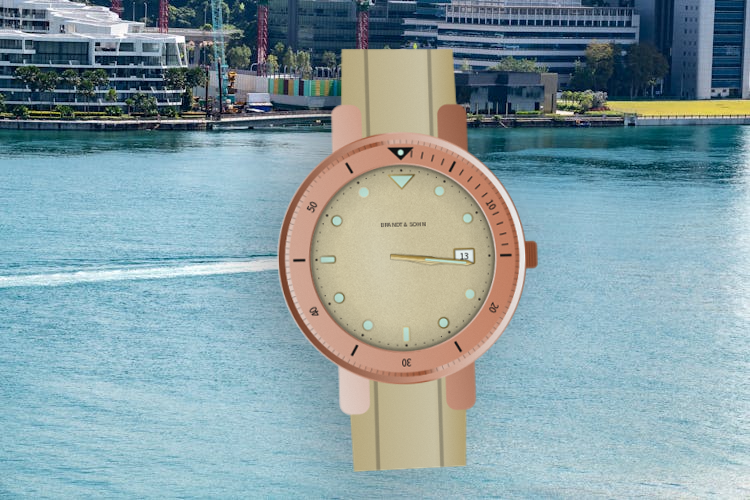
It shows 3.16
